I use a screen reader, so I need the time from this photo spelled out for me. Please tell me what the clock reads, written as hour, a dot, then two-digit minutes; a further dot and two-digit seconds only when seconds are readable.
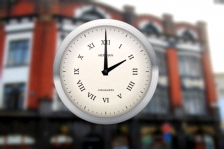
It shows 2.00
